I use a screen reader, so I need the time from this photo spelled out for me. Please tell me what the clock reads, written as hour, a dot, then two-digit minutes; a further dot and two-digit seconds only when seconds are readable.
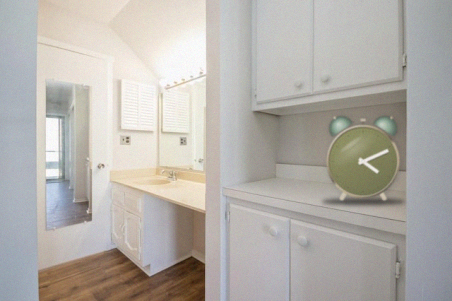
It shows 4.11
